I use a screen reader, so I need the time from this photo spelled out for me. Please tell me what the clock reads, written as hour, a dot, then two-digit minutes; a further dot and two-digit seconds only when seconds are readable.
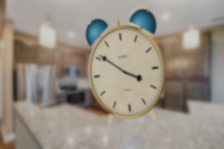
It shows 3.51
